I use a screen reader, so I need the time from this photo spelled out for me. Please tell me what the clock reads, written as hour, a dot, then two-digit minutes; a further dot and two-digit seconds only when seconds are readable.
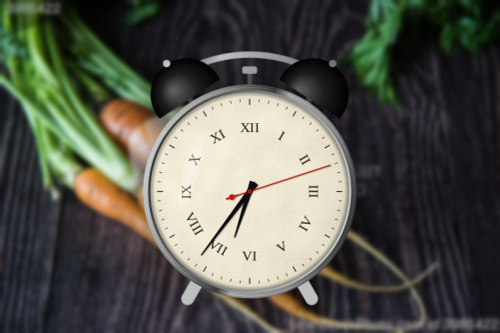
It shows 6.36.12
